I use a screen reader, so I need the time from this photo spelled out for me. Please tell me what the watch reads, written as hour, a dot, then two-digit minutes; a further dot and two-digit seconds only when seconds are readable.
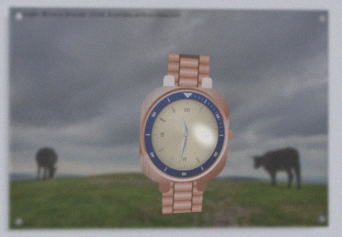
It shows 11.32
